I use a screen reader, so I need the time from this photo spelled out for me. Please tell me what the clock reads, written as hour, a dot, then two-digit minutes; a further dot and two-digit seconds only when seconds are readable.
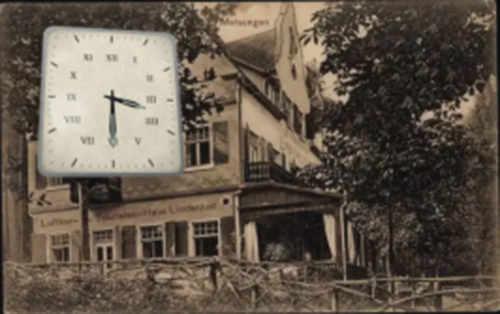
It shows 3.30
